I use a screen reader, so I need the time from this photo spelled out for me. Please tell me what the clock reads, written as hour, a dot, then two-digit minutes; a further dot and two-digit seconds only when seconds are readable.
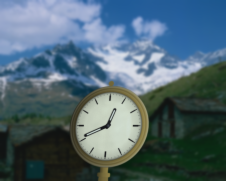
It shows 12.41
